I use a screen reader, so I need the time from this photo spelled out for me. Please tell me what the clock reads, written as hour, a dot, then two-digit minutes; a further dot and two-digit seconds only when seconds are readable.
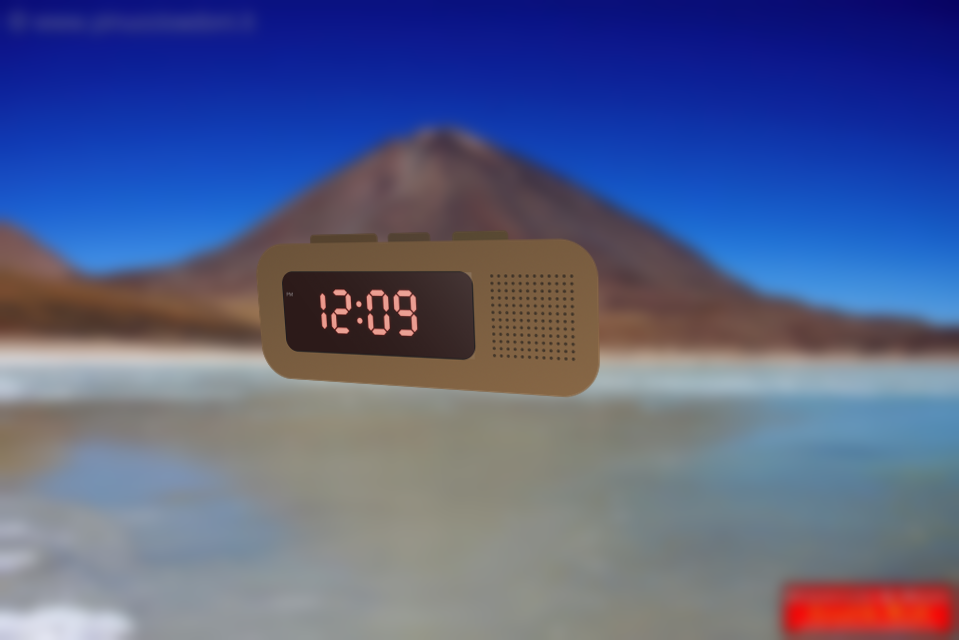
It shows 12.09
